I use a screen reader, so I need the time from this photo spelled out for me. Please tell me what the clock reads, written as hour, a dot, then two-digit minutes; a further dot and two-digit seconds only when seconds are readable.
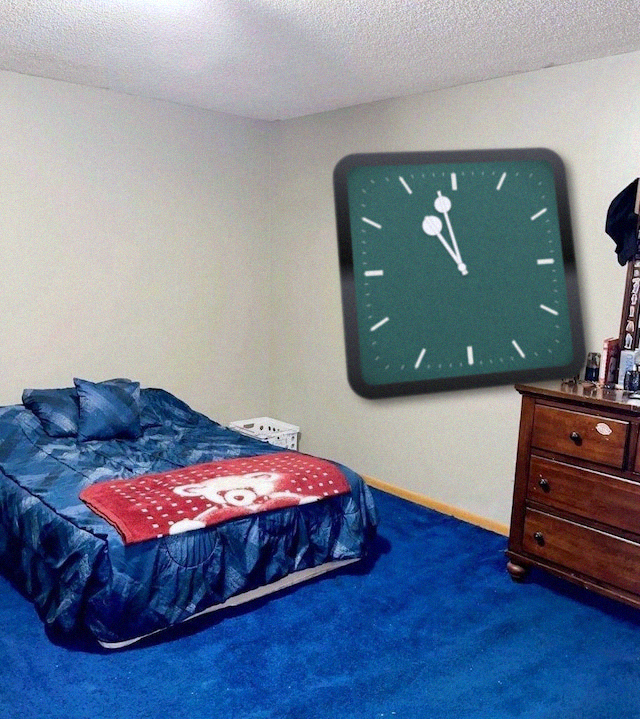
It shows 10.58
